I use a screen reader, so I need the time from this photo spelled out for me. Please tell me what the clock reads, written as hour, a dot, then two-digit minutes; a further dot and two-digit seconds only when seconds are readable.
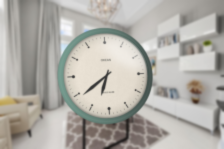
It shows 6.39
